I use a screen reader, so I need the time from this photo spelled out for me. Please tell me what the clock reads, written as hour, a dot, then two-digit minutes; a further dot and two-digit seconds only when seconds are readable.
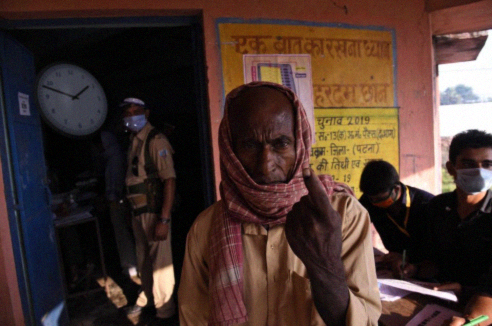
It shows 1.48
